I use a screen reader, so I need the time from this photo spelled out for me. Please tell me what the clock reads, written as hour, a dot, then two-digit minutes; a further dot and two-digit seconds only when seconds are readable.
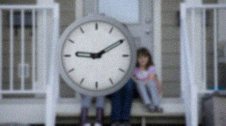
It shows 9.10
